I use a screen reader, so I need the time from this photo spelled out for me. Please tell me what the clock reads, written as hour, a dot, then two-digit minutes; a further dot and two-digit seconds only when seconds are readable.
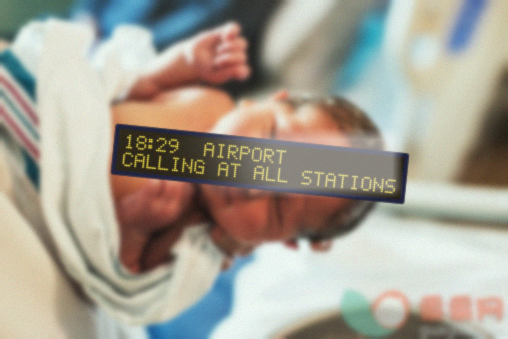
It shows 18.29
